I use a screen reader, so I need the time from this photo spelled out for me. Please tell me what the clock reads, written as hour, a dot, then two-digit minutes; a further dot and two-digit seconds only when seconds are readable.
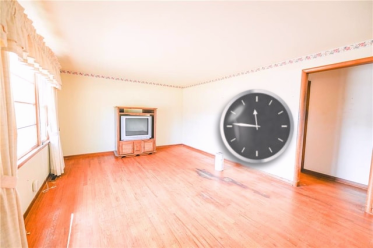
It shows 11.46
